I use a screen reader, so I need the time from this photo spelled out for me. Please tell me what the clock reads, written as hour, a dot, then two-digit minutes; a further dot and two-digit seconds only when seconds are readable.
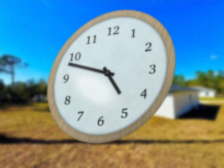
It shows 4.48
